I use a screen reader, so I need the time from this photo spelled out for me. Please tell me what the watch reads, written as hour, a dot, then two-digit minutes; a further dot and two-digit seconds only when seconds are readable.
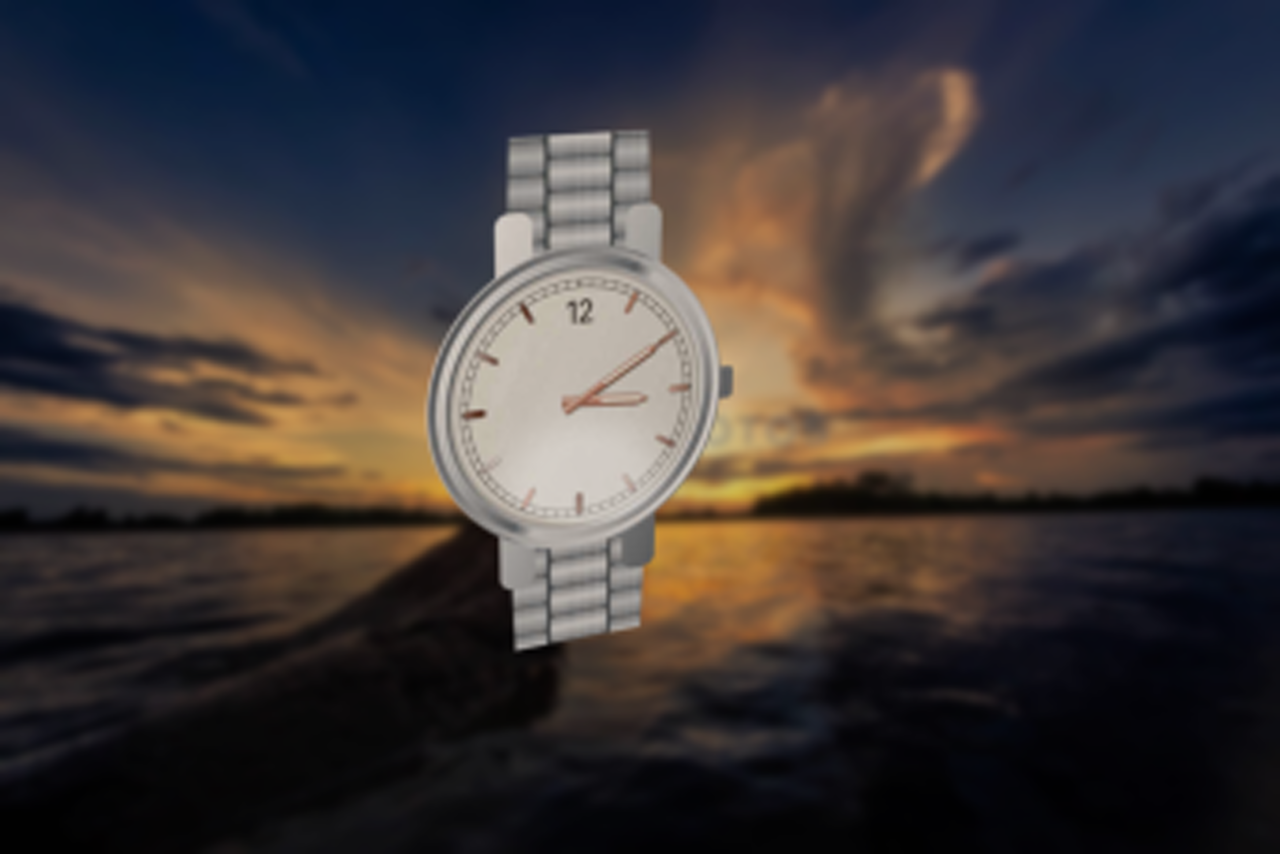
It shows 3.10
